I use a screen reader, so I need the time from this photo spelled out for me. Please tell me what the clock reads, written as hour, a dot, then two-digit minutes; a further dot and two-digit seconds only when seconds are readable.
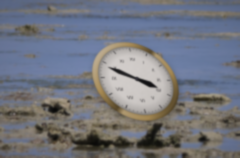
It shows 3.49
